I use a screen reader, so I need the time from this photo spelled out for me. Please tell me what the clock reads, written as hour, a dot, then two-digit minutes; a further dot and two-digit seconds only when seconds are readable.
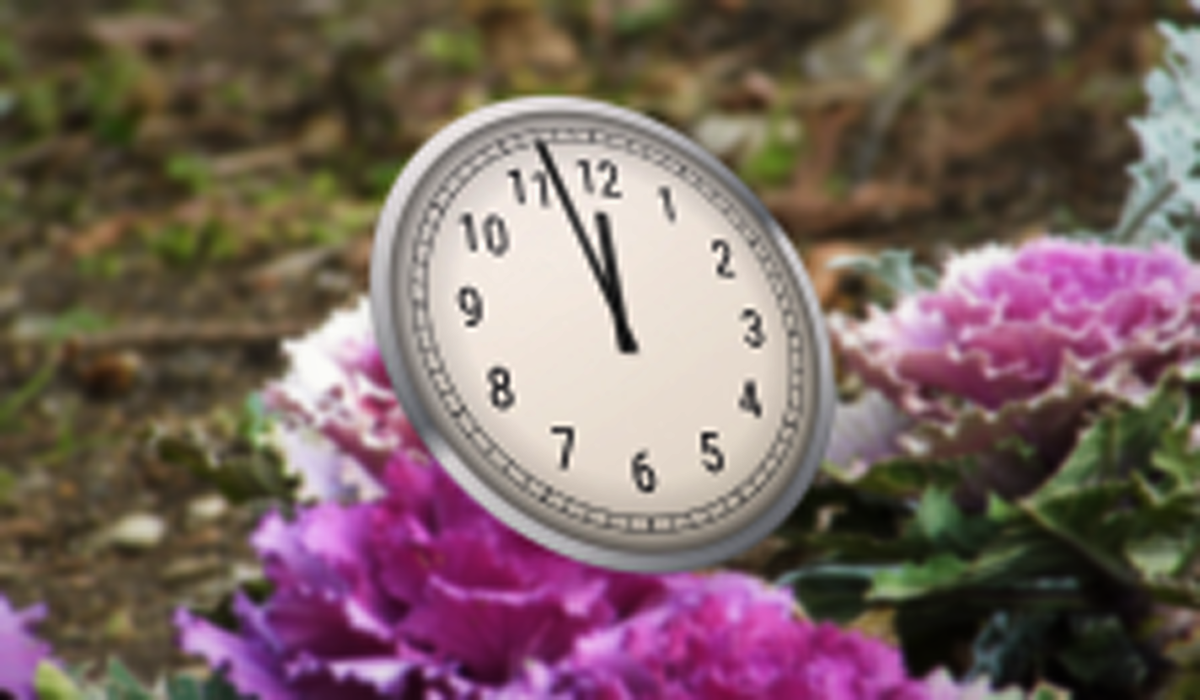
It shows 11.57
